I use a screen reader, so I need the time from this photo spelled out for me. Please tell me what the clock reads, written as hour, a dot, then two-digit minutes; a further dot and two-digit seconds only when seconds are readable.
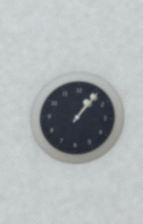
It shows 1.06
